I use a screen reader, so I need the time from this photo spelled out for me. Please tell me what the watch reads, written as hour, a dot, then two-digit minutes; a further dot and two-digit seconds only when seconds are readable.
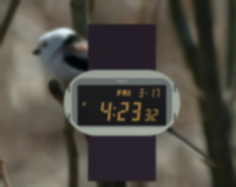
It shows 4.23.32
